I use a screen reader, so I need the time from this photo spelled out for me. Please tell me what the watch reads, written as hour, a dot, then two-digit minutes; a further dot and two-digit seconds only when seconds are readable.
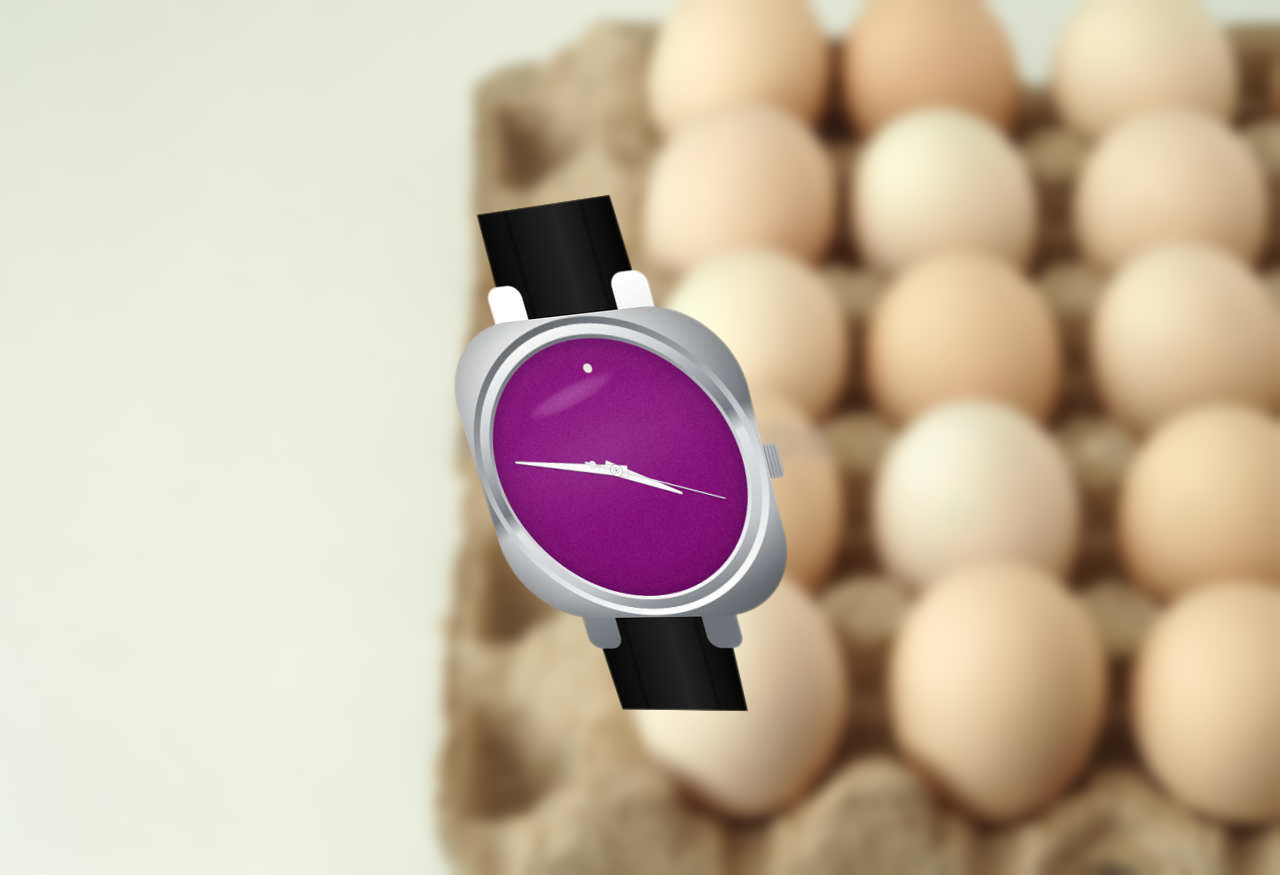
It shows 3.46.18
